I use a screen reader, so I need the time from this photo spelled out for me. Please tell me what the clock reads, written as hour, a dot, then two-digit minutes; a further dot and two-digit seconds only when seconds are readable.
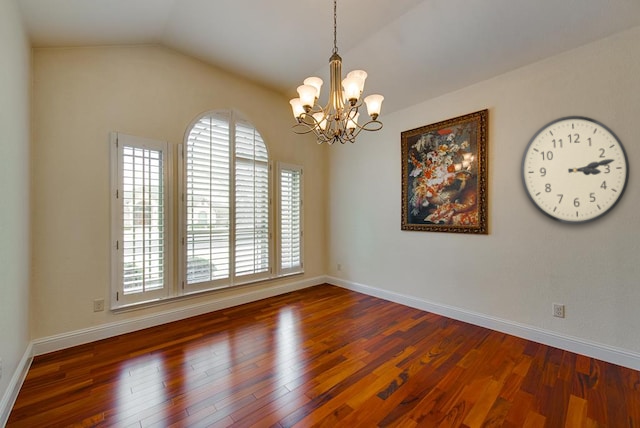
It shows 3.13
